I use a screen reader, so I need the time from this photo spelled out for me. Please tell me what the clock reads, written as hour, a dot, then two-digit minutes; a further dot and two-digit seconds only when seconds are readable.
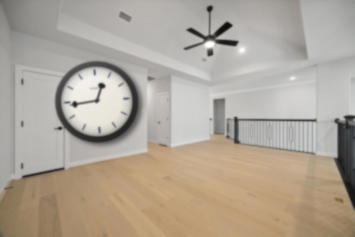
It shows 12.44
